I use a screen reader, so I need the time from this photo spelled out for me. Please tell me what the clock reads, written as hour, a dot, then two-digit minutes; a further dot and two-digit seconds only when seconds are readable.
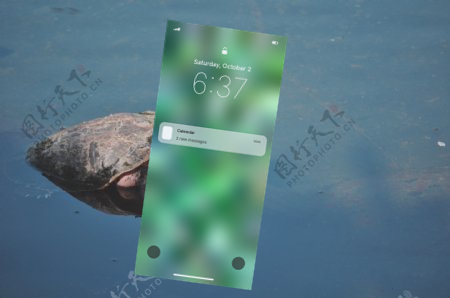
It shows 6.37
